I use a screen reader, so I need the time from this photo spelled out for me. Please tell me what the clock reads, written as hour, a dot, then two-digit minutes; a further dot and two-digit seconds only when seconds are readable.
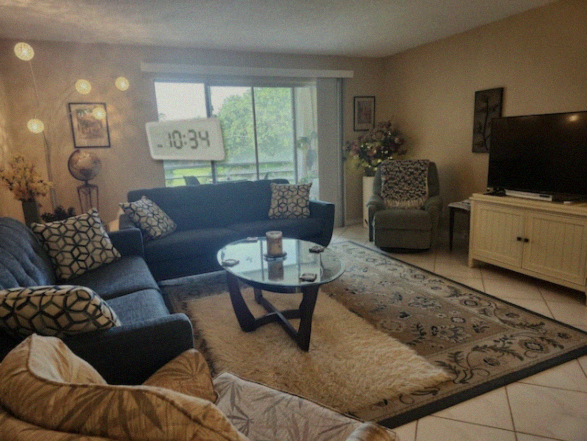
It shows 10.34
